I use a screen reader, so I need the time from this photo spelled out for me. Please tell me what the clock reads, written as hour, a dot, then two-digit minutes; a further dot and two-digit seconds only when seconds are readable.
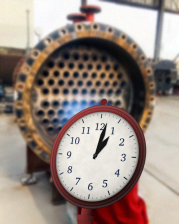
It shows 1.02
